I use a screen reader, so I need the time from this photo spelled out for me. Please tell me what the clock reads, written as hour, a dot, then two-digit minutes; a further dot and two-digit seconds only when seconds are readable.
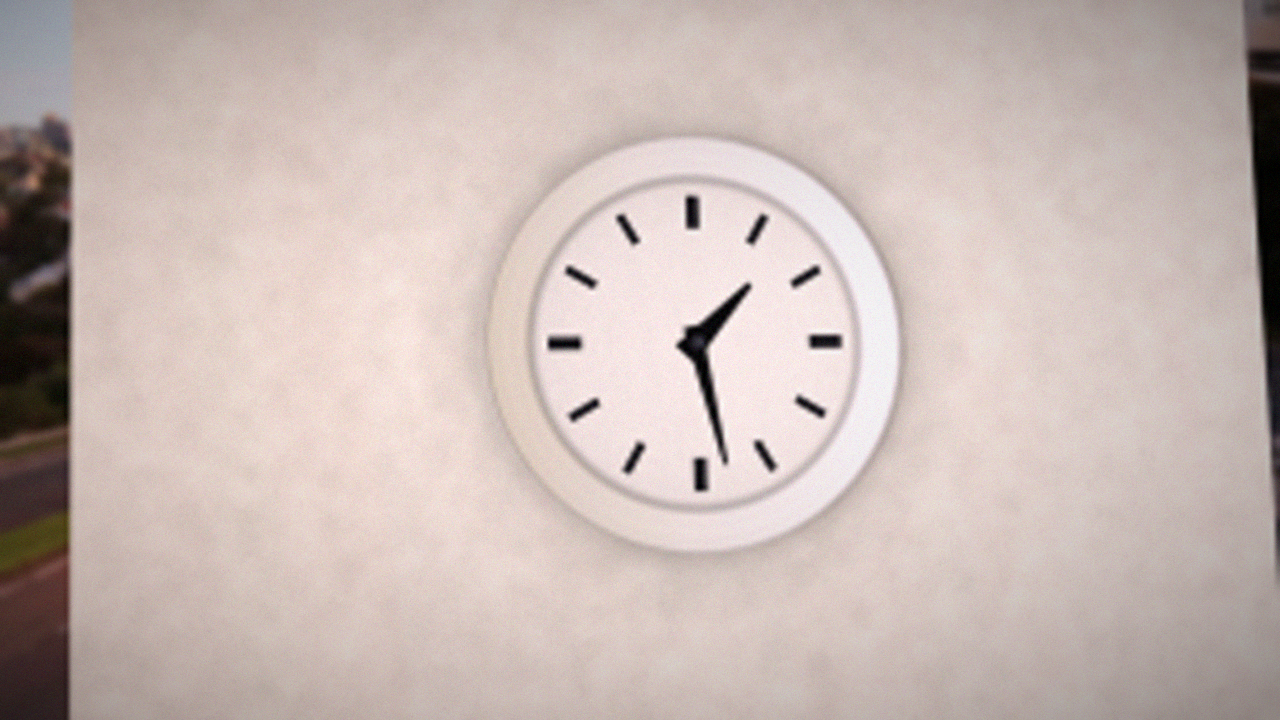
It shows 1.28
